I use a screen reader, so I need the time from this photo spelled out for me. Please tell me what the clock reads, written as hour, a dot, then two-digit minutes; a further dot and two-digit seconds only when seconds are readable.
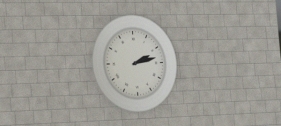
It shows 2.13
